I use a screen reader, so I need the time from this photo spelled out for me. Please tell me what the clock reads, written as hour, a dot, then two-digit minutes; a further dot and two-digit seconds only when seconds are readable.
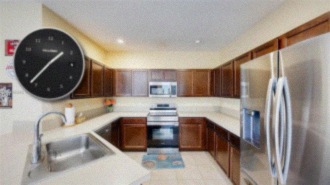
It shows 1.37
